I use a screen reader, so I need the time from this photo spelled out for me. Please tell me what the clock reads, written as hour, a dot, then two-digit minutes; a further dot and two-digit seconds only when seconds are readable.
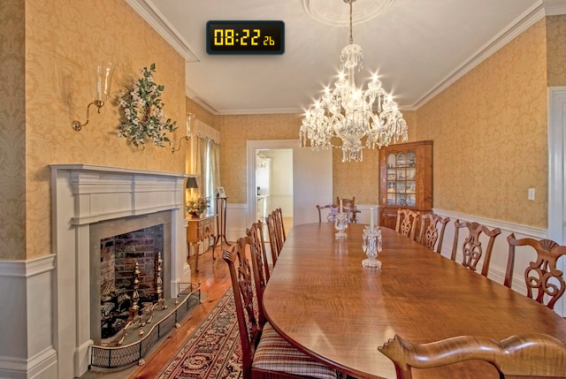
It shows 8.22.26
